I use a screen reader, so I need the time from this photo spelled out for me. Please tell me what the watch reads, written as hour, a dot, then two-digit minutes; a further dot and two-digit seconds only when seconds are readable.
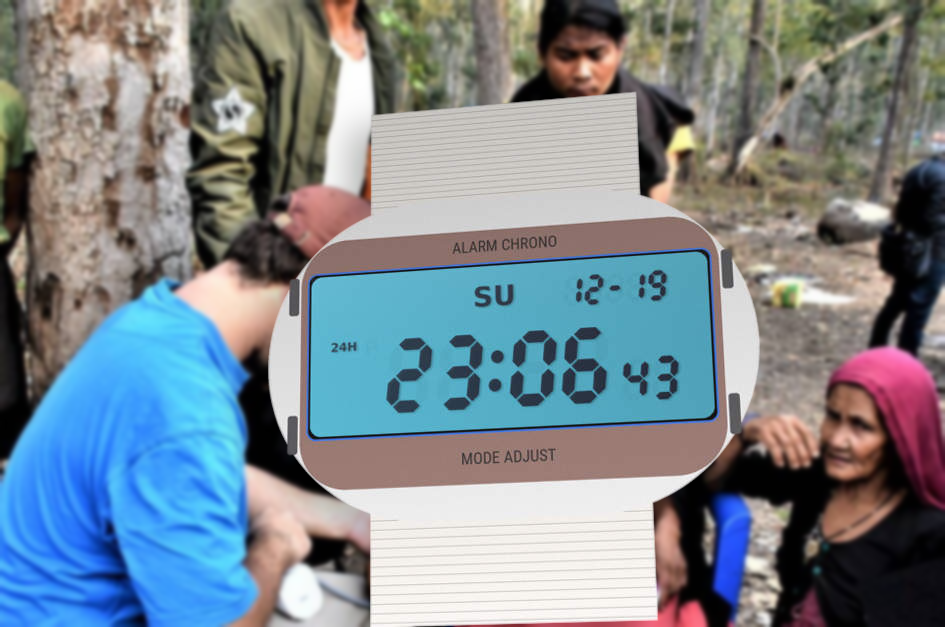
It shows 23.06.43
